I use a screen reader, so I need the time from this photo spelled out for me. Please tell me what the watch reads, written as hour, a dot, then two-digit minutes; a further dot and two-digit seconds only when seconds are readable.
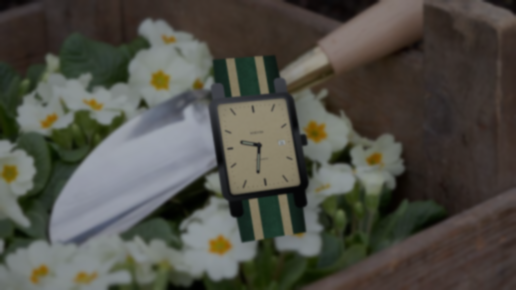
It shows 9.32
